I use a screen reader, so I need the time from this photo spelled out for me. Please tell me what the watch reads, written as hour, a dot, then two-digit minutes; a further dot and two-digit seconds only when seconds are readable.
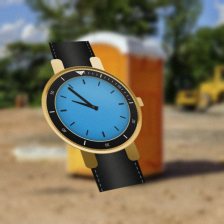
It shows 9.54
